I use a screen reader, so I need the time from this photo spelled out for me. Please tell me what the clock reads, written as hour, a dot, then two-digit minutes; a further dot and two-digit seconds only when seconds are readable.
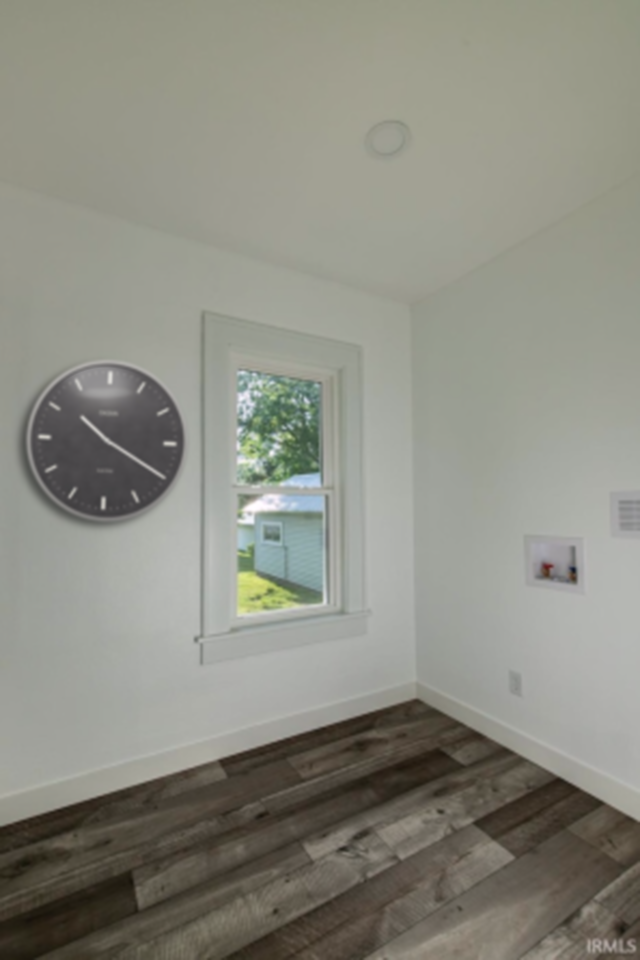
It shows 10.20
